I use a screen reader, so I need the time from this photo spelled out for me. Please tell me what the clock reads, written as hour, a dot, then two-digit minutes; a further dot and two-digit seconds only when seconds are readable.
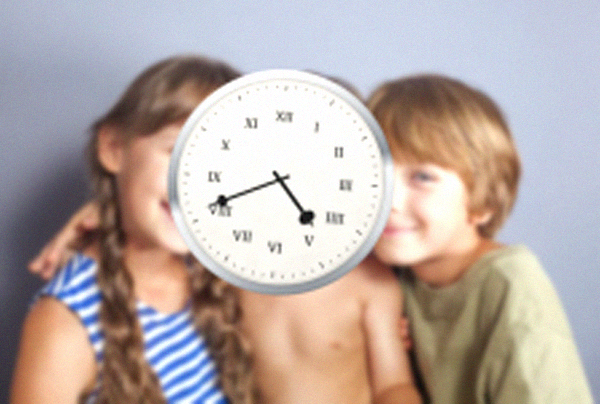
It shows 4.41
